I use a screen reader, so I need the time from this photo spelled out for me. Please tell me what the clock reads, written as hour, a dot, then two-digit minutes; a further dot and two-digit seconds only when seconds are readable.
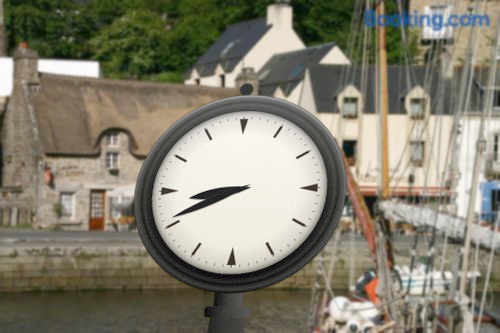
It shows 8.41
